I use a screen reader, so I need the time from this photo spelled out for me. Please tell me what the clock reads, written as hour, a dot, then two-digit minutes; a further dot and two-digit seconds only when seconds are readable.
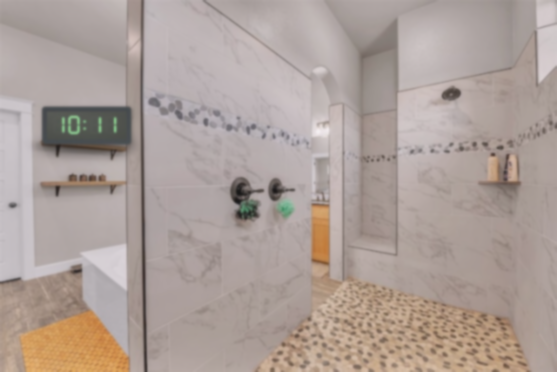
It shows 10.11
